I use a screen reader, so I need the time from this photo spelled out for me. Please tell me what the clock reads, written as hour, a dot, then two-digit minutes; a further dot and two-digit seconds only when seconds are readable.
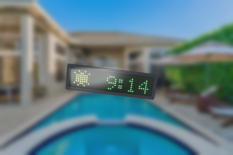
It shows 9.14
